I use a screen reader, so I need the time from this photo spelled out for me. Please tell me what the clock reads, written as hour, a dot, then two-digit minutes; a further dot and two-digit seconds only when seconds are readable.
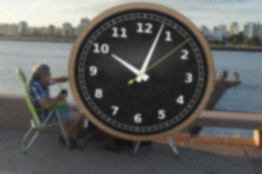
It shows 10.03.08
